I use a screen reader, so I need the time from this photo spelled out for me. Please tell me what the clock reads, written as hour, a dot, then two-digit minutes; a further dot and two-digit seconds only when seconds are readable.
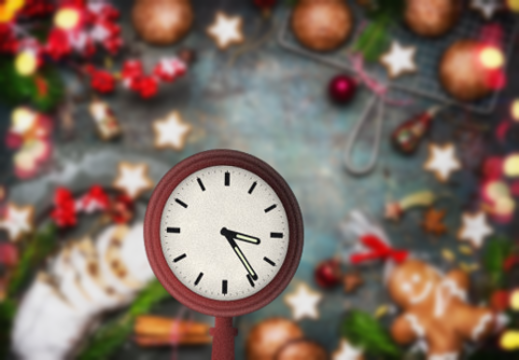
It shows 3.24
